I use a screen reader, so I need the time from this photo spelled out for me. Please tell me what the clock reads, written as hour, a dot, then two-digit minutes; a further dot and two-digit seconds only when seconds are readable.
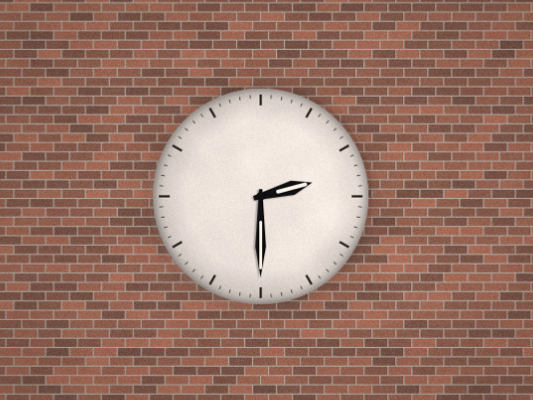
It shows 2.30
